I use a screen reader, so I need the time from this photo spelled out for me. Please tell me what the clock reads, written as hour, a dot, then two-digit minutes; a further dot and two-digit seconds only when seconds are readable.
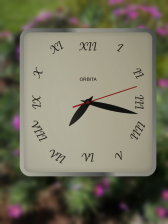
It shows 7.17.12
